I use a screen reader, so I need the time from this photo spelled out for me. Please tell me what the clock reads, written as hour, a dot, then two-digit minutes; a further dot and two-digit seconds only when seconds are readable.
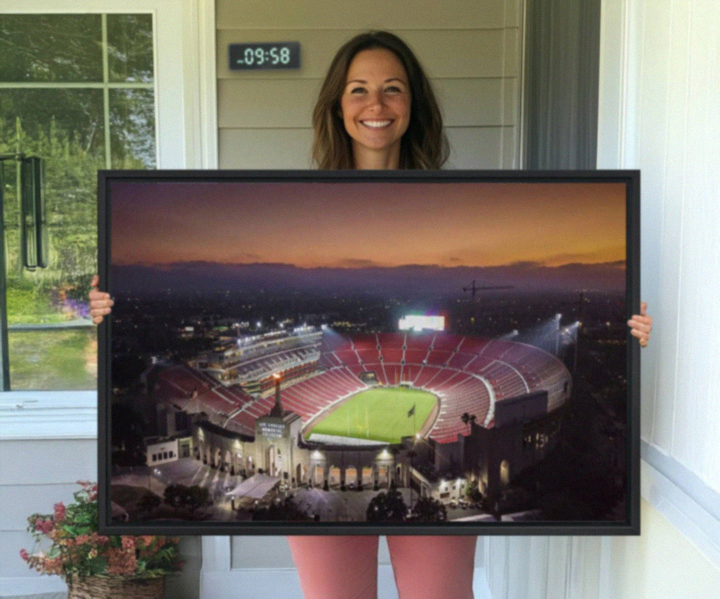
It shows 9.58
